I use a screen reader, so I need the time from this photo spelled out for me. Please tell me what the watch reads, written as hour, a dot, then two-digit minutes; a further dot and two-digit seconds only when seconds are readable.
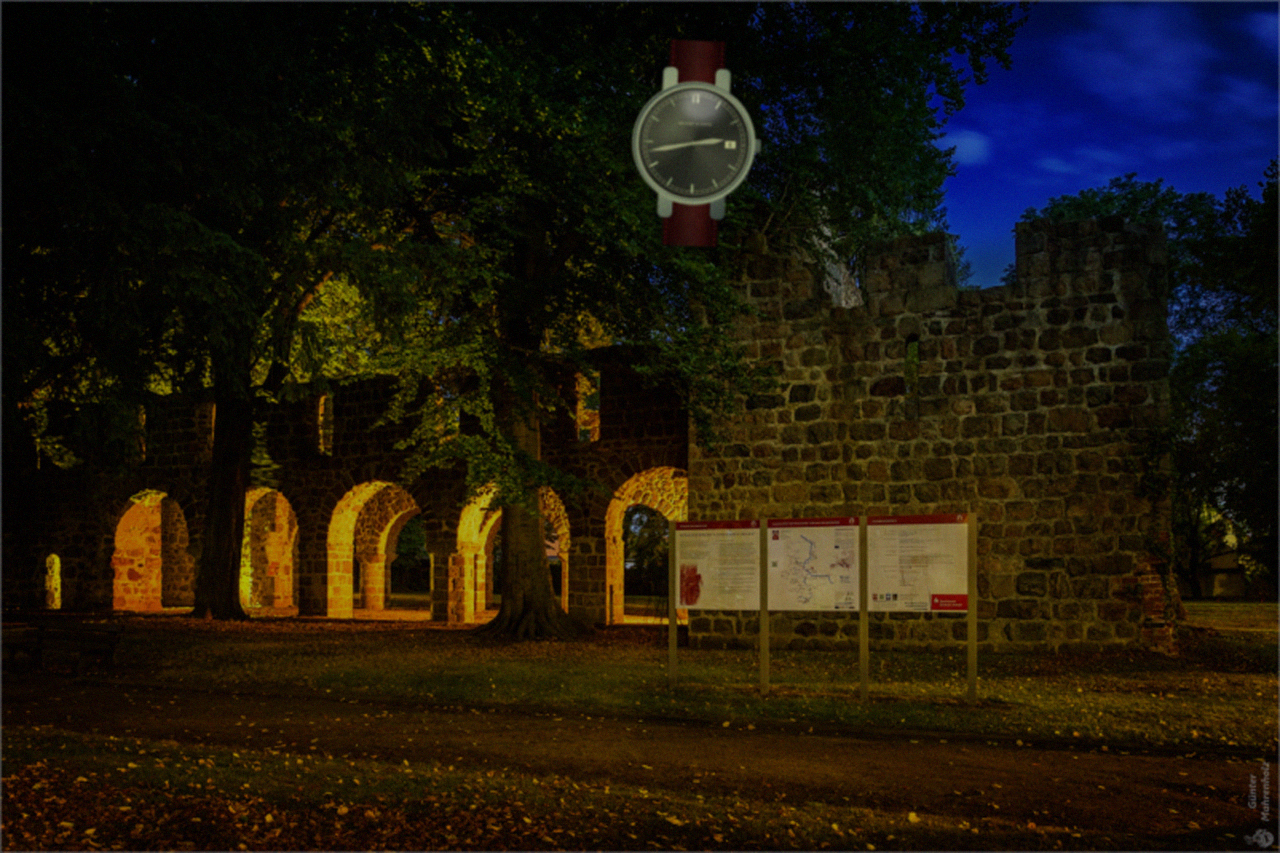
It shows 2.43
